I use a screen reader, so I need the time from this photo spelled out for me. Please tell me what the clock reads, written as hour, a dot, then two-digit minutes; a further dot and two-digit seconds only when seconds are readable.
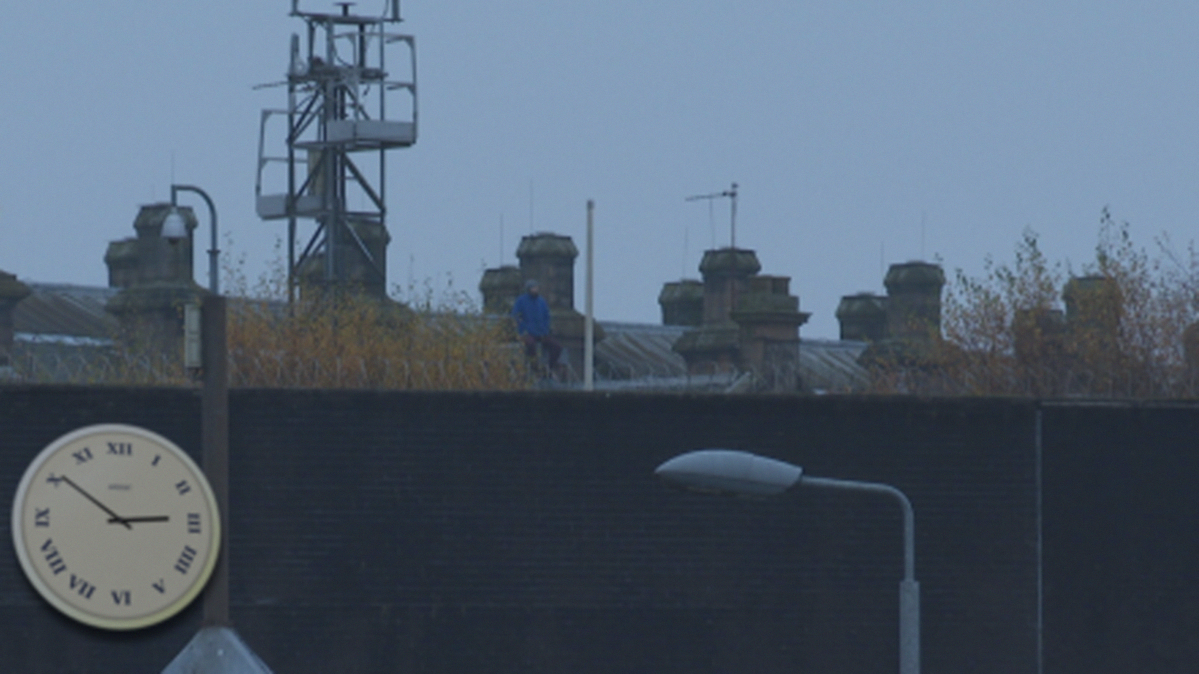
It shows 2.51
